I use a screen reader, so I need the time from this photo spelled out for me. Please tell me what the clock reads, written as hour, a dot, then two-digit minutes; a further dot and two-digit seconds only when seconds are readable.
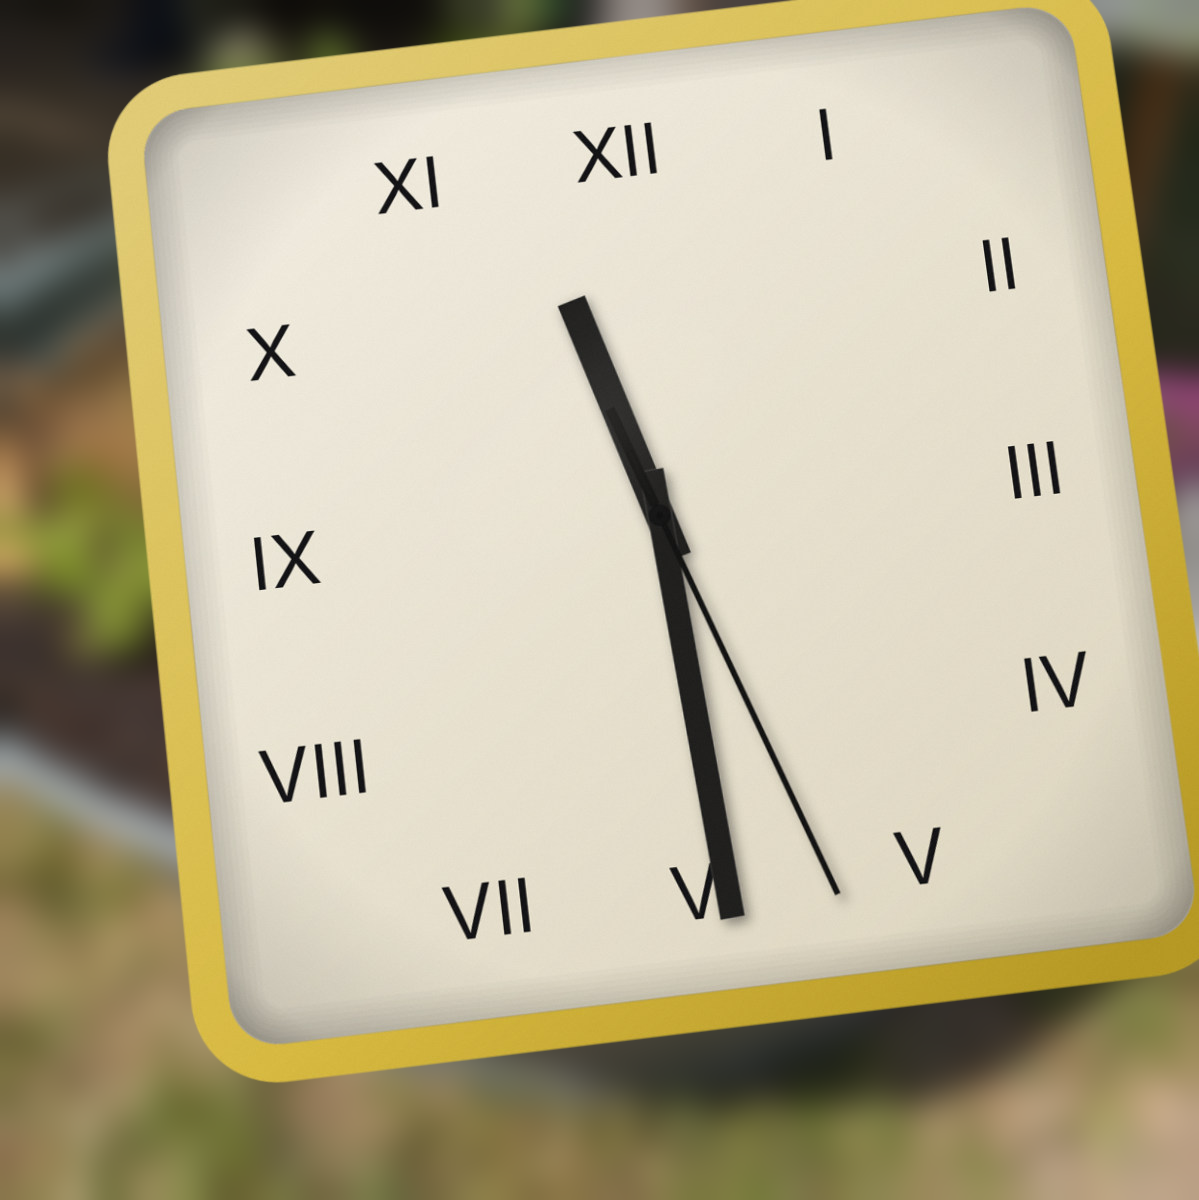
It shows 11.29.27
